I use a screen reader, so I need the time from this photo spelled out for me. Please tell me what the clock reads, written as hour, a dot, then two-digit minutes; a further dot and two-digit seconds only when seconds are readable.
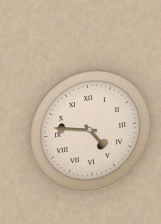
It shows 4.47
